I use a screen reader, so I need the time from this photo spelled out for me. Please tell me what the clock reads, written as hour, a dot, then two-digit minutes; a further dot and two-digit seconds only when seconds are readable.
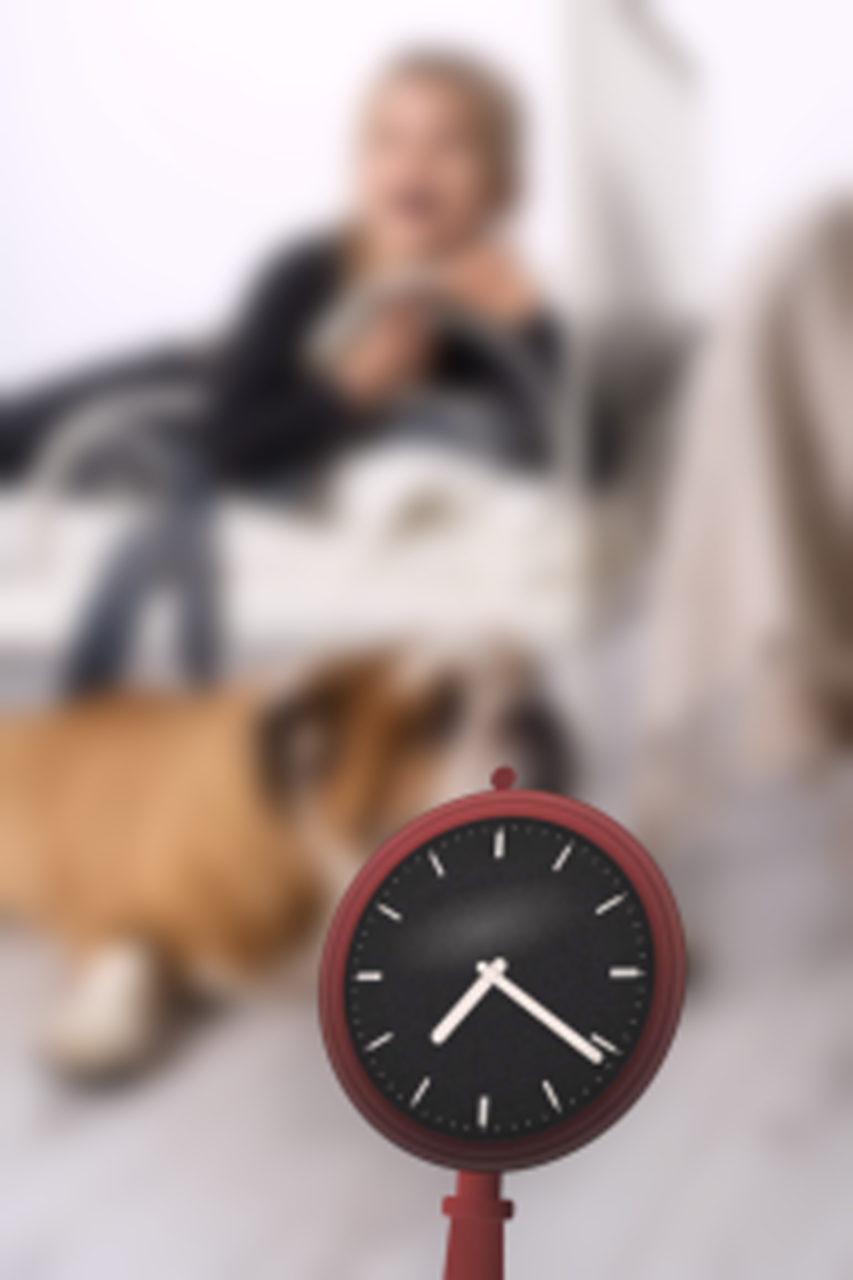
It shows 7.21
